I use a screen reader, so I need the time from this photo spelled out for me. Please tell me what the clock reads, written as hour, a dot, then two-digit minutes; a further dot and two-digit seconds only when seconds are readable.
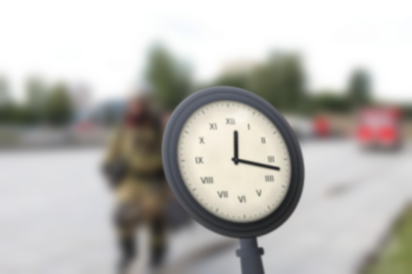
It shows 12.17
